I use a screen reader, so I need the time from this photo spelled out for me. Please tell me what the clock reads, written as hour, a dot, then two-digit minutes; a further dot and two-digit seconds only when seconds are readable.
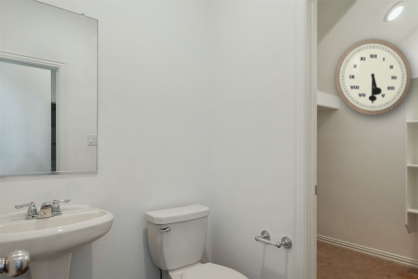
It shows 5.30
